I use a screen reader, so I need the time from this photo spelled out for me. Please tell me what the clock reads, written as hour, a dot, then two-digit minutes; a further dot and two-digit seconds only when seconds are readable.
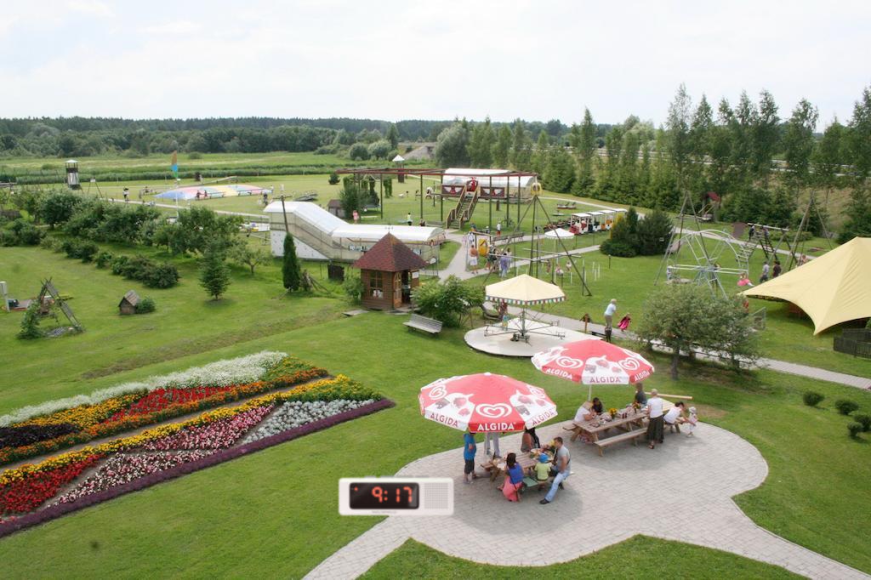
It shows 9.17
